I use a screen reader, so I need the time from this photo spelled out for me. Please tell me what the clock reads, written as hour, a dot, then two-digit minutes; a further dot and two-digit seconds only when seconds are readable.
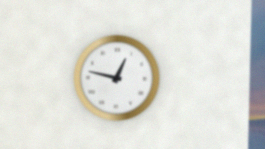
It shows 12.47
